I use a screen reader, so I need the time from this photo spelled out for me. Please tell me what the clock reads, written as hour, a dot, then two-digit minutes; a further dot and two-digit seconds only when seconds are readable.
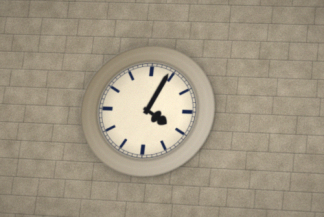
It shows 4.04
